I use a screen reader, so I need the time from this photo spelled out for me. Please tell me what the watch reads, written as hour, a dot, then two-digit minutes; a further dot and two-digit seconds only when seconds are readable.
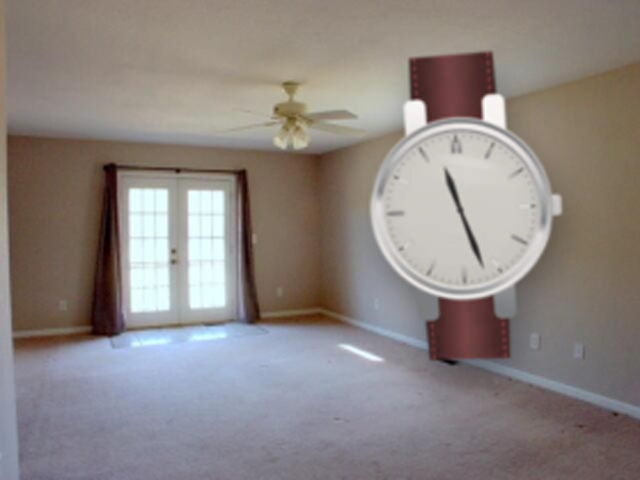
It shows 11.27
